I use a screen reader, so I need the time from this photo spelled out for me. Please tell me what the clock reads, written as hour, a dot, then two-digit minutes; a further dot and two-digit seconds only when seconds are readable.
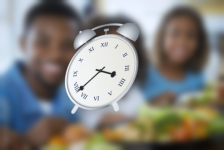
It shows 3.38
